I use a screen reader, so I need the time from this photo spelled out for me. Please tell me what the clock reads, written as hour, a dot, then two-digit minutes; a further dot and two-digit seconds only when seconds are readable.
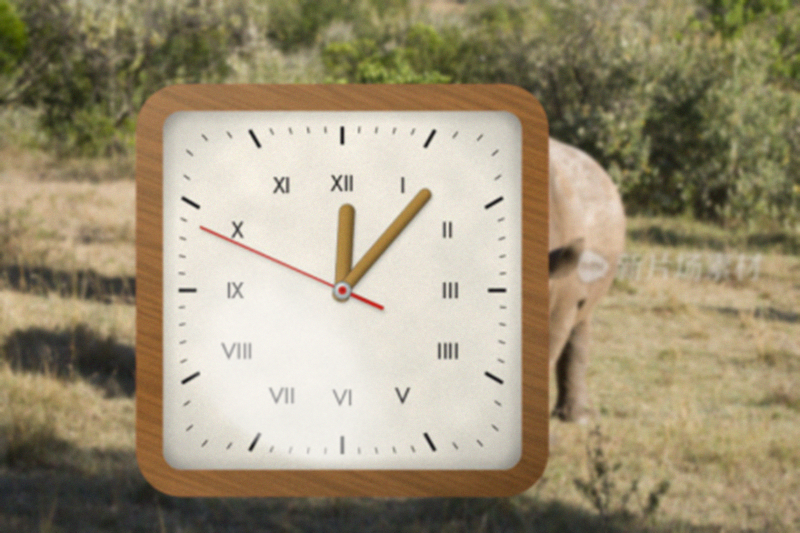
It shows 12.06.49
